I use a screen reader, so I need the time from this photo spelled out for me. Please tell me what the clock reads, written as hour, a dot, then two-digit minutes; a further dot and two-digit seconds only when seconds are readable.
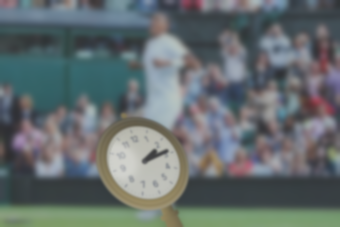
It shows 2.14
